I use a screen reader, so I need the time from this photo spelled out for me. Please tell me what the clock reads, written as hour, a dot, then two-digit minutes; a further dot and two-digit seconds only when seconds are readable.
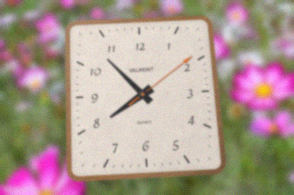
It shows 7.53.09
